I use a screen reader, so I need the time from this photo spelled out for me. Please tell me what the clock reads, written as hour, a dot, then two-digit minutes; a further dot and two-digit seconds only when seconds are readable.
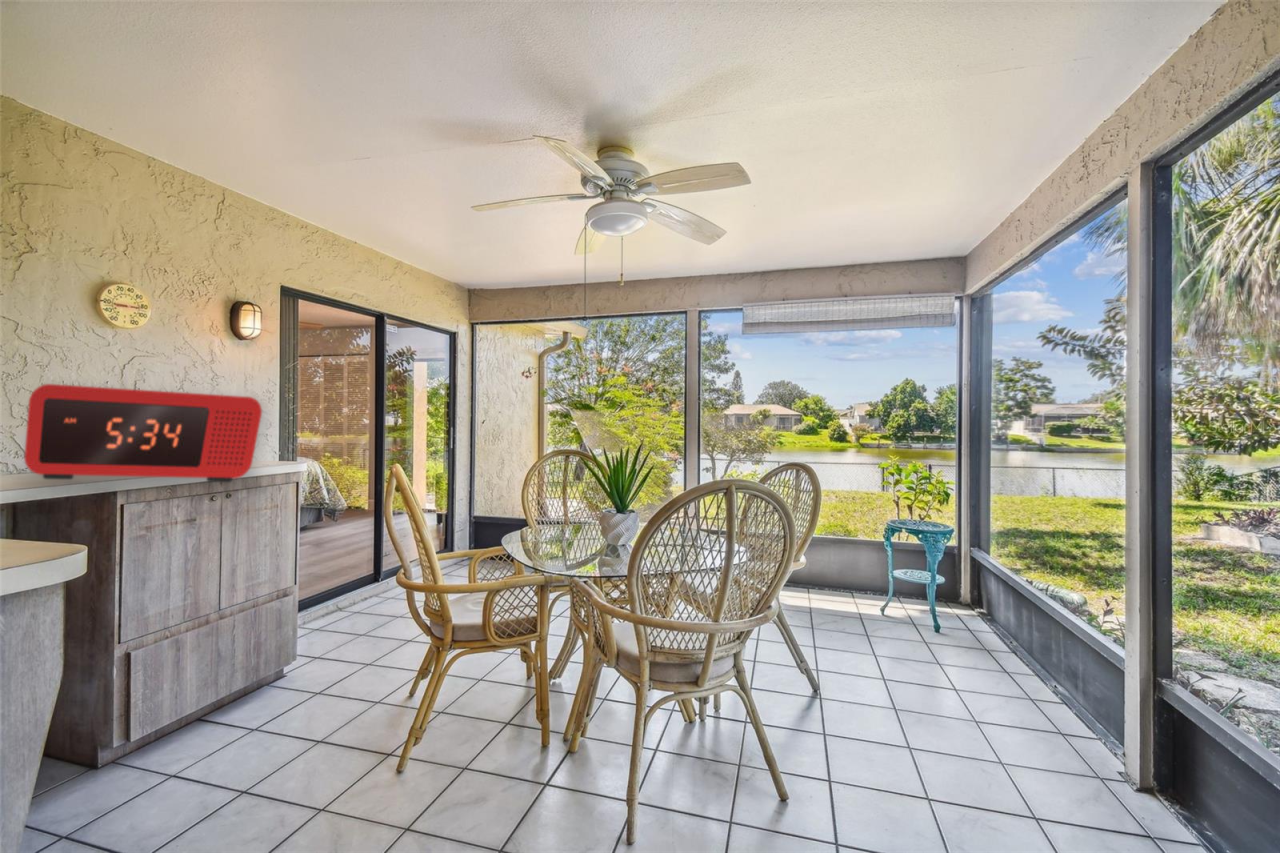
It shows 5.34
